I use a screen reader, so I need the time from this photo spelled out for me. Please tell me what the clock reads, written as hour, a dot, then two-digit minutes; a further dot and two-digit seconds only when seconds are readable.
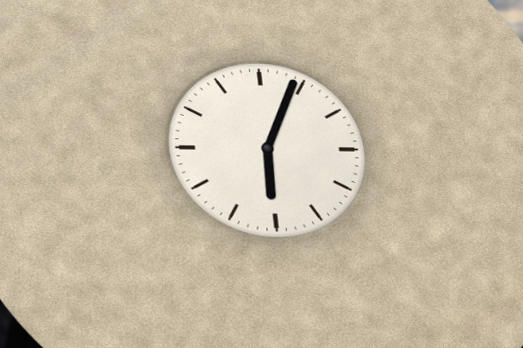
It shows 6.04
